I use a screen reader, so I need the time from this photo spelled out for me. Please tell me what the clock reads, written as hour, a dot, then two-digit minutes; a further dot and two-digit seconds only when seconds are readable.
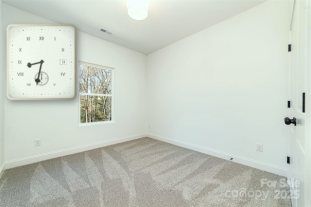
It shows 8.32
